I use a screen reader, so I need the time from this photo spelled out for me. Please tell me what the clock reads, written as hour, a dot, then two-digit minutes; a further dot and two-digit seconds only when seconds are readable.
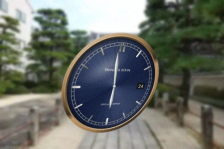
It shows 5.59
